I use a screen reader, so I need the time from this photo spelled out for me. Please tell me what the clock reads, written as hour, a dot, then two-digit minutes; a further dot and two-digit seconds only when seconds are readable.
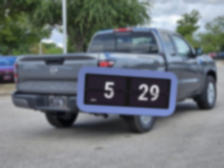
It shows 5.29
